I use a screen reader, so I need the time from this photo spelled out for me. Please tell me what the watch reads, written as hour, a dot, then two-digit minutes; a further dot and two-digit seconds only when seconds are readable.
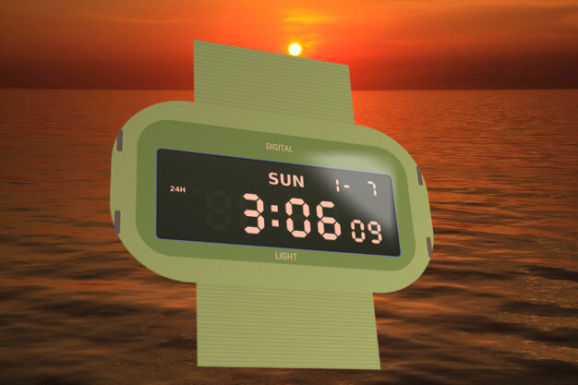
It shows 3.06.09
